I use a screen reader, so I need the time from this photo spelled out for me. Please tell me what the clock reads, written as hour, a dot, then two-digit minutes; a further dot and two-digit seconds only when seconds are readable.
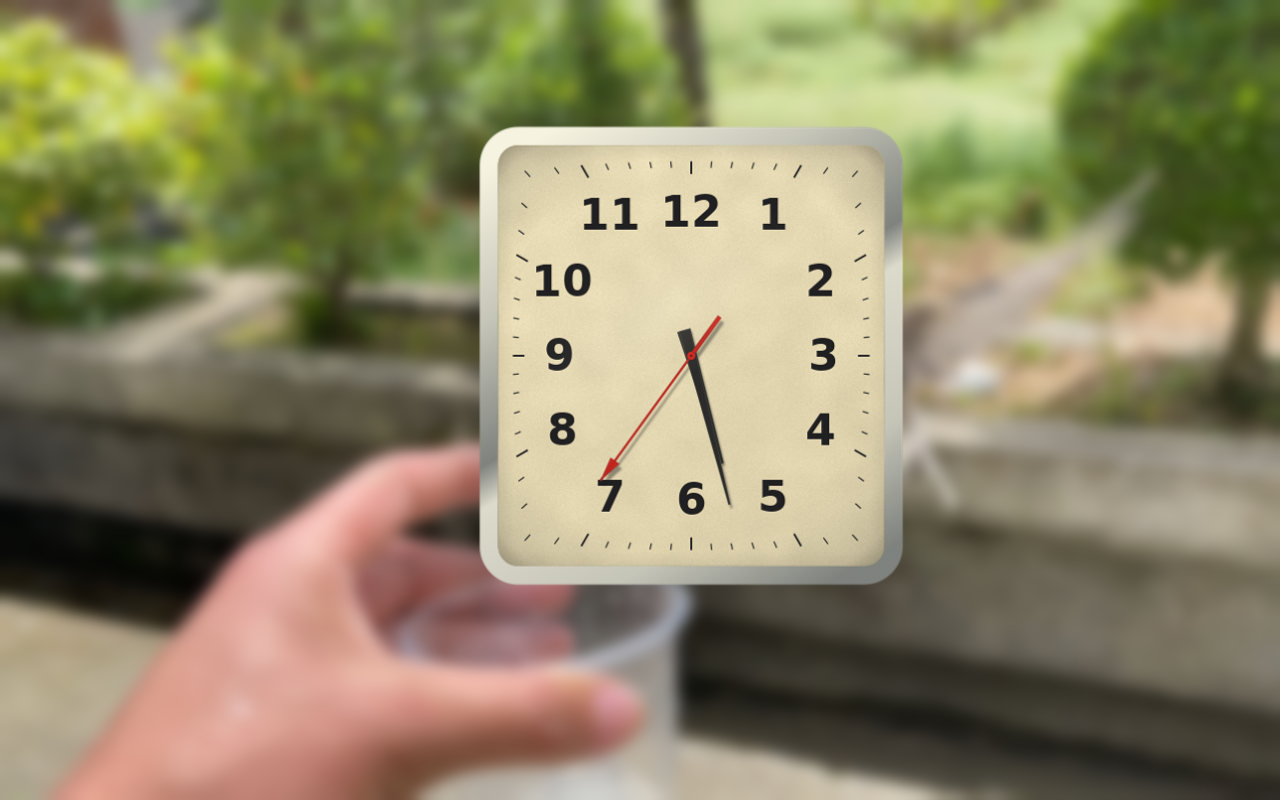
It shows 5.27.36
